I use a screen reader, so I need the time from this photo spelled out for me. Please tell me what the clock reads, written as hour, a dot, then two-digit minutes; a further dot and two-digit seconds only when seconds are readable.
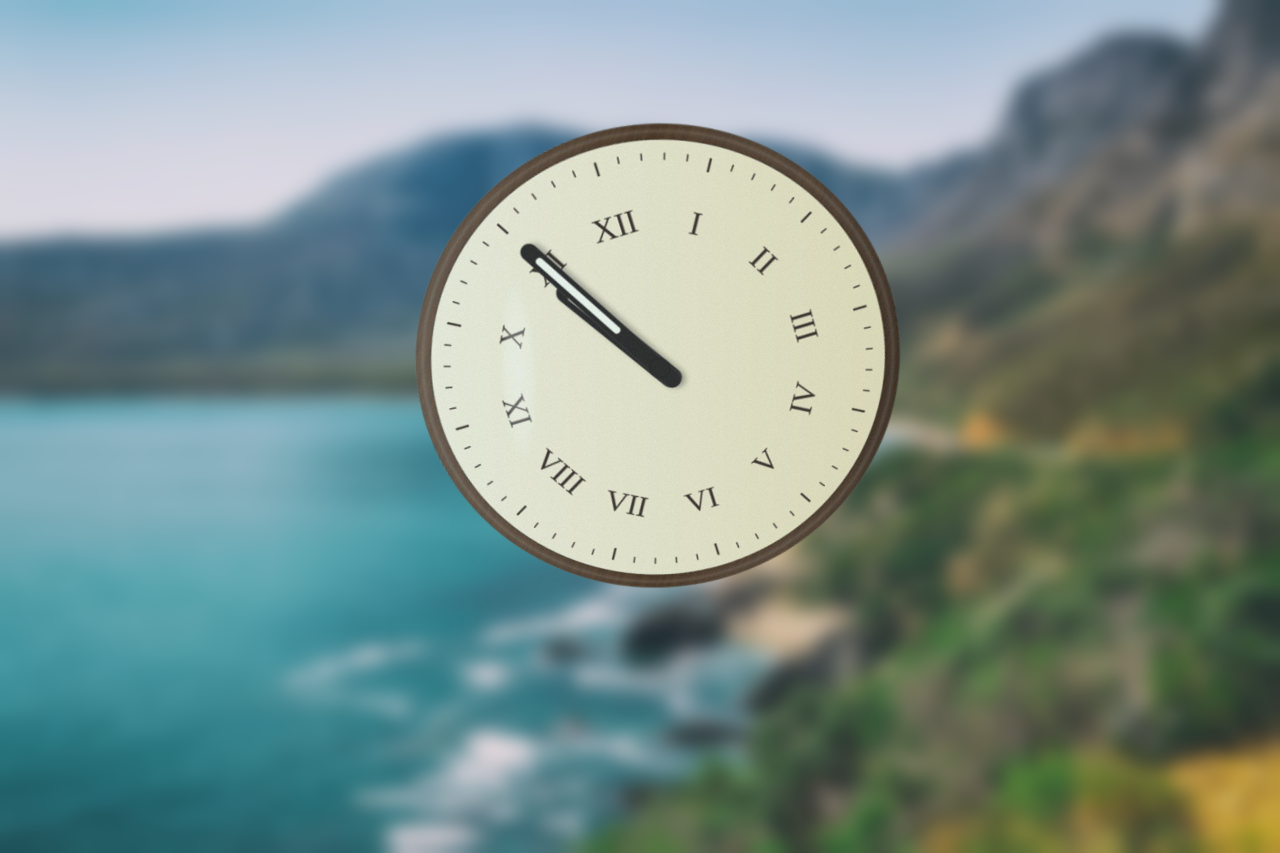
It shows 10.55
